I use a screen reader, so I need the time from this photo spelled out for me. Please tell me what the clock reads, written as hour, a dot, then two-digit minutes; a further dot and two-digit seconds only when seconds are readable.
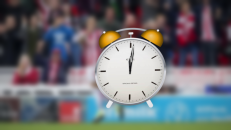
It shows 12.01
